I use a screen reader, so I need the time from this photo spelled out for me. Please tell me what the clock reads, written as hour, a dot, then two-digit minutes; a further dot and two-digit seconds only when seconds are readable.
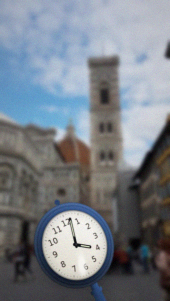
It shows 4.02
